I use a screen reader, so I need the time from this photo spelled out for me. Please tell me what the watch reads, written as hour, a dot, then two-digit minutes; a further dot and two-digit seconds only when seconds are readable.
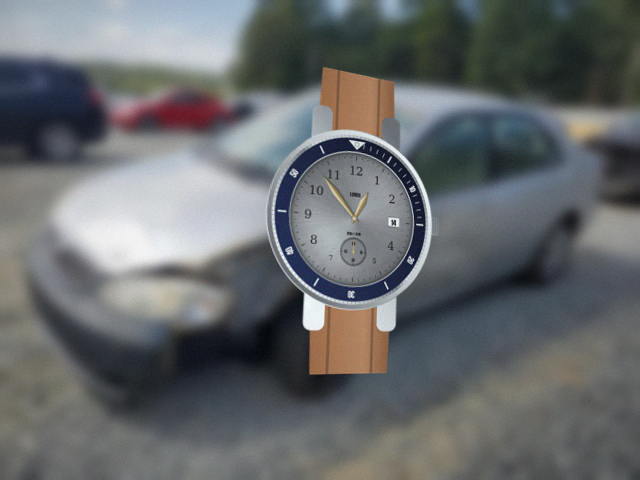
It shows 12.53
